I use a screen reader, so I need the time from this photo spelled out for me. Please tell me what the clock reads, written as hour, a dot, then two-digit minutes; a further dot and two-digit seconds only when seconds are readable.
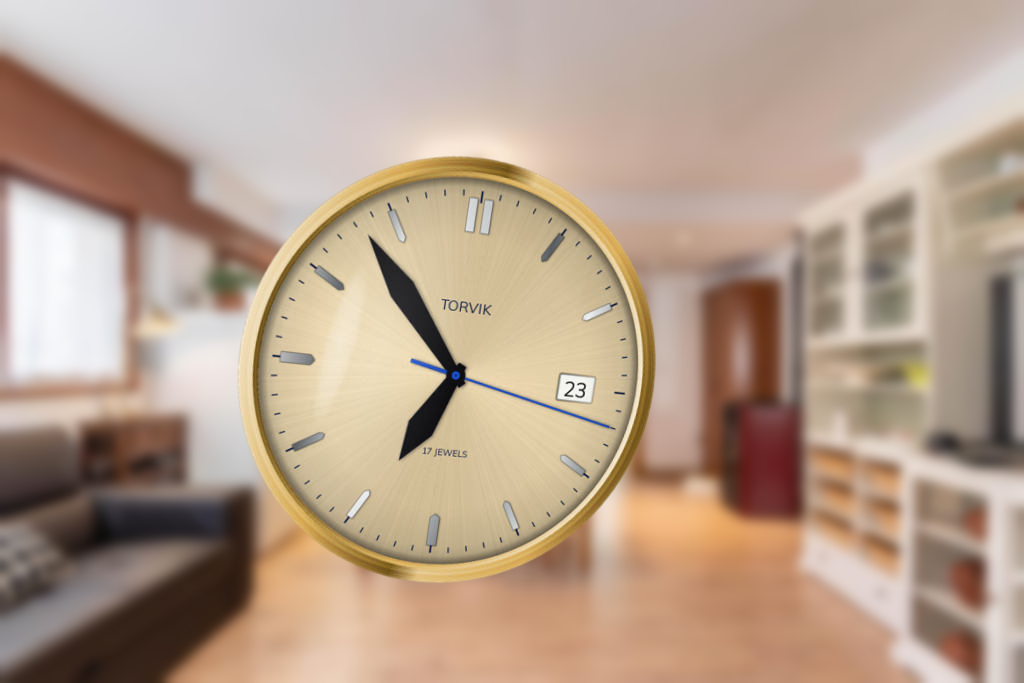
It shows 6.53.17
